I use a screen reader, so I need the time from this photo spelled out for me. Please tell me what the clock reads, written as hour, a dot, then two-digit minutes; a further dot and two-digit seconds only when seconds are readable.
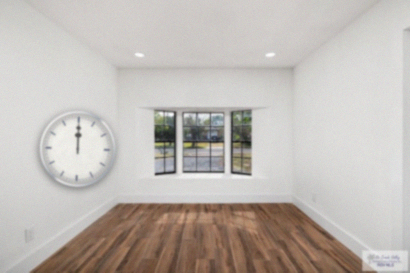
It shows 12.00
